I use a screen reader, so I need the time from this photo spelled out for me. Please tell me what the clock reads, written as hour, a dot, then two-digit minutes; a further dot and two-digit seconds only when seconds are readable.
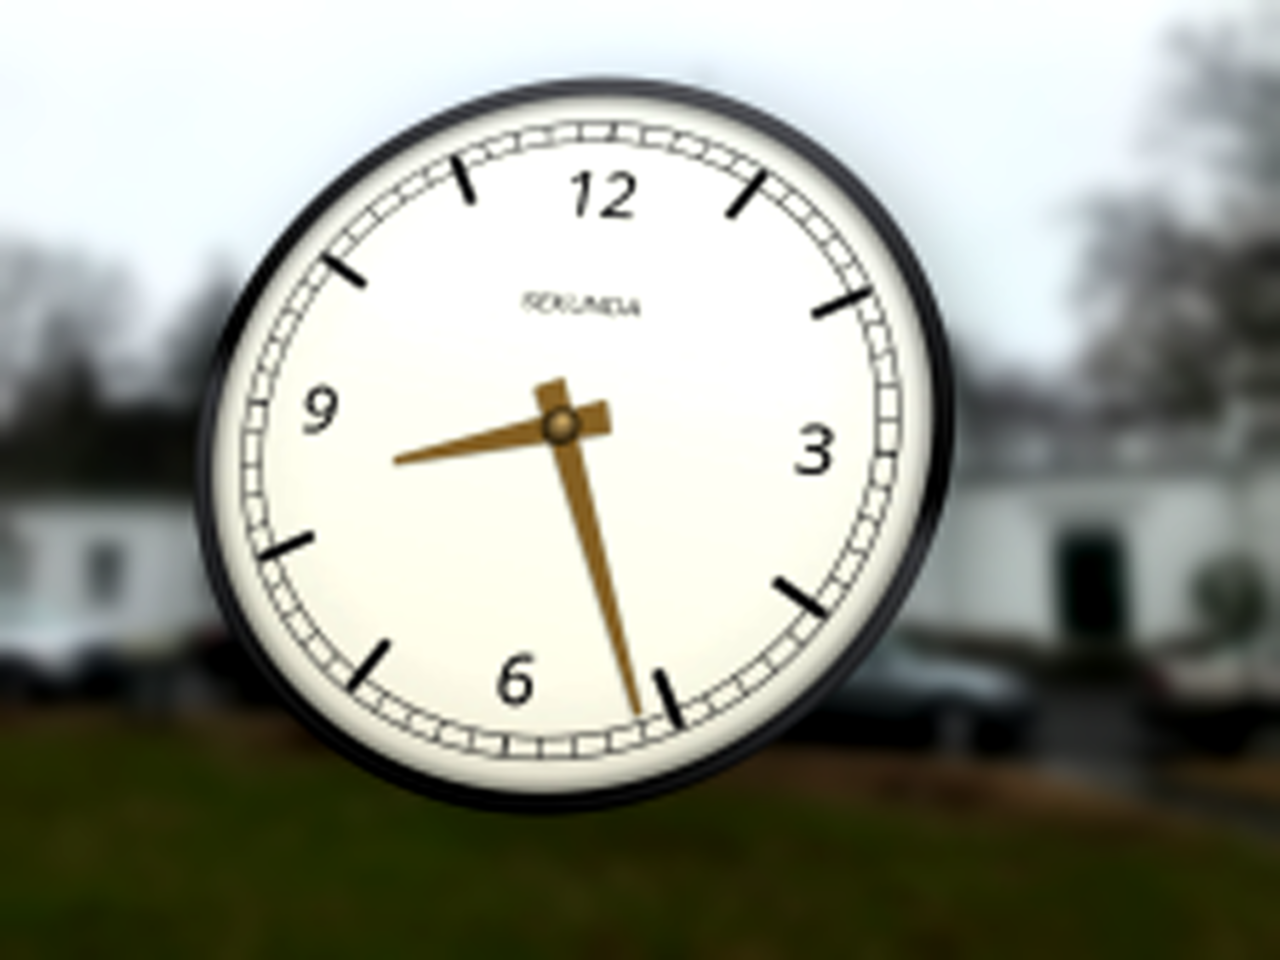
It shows 8.26
